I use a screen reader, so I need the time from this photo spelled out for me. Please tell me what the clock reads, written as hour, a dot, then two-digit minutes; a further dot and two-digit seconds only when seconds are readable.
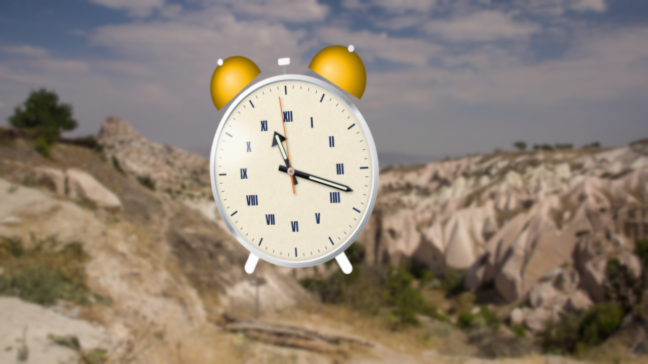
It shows 11.17.59
